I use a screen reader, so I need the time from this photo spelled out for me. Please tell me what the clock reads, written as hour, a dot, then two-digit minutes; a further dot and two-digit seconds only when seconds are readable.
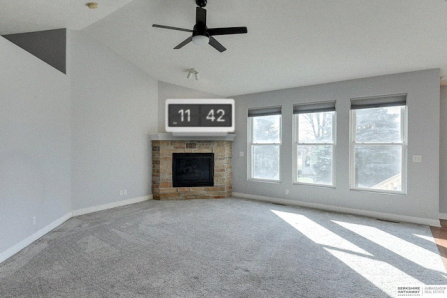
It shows 11.42
